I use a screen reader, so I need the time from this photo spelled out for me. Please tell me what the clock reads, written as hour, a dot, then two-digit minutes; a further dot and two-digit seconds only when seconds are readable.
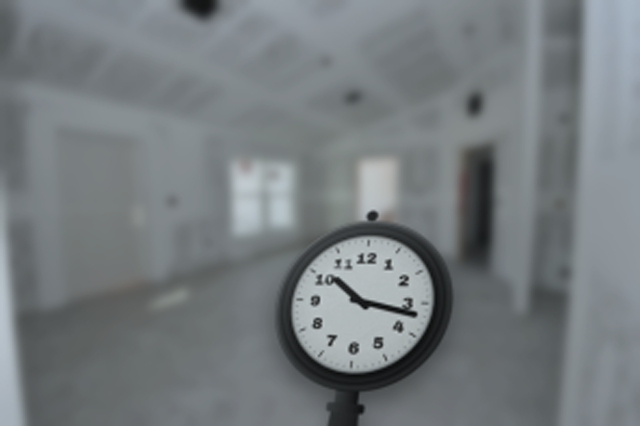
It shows 10.17
